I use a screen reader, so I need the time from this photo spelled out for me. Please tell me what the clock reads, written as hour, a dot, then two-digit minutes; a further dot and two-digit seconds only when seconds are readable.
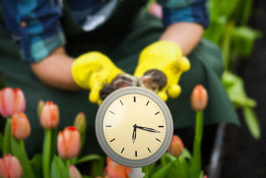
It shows 6.17
